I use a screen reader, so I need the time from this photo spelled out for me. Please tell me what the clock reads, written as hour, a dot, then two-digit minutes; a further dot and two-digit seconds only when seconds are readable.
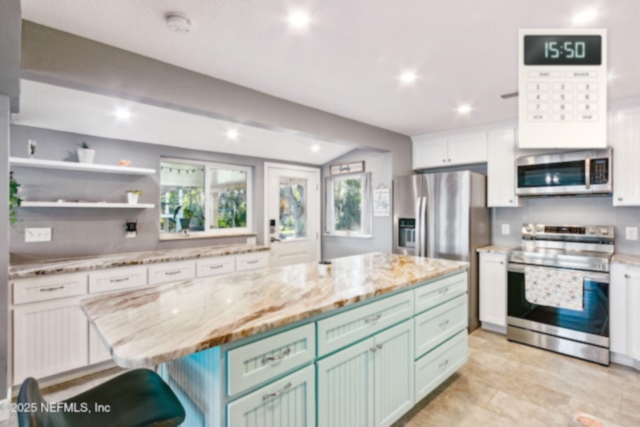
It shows 15.50
